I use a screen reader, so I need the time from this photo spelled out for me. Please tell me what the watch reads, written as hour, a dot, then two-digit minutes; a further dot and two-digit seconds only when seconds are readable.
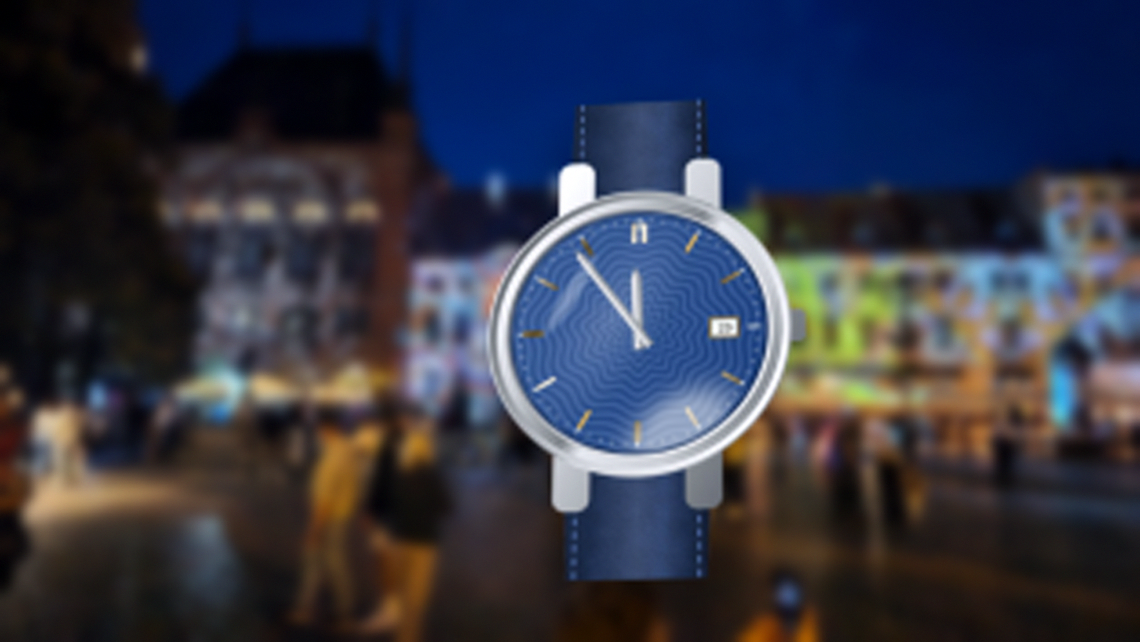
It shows 11.54
